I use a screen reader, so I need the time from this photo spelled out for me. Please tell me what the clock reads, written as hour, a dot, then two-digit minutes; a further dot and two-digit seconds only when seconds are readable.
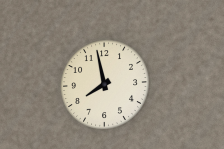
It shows 7.58
